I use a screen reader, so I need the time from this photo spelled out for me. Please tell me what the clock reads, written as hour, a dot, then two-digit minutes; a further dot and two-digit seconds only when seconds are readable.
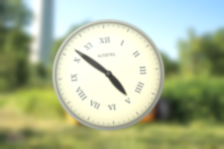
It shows 4.52
